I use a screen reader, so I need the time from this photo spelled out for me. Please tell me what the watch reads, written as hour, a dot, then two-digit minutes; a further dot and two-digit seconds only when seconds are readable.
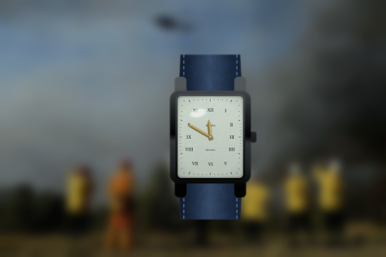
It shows 11.50
